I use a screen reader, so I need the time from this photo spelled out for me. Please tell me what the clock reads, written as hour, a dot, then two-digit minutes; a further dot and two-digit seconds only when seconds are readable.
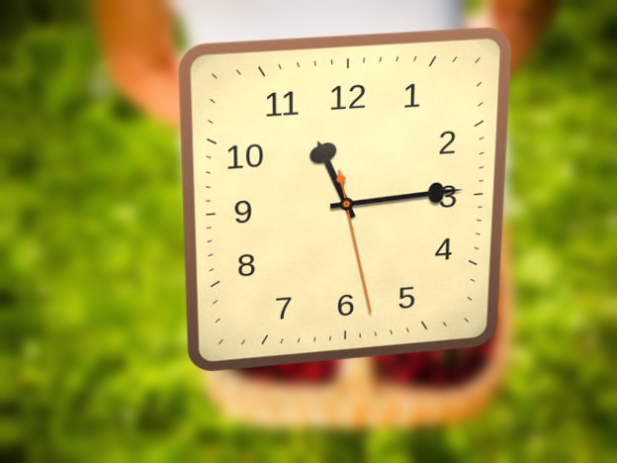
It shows 11.14.28
